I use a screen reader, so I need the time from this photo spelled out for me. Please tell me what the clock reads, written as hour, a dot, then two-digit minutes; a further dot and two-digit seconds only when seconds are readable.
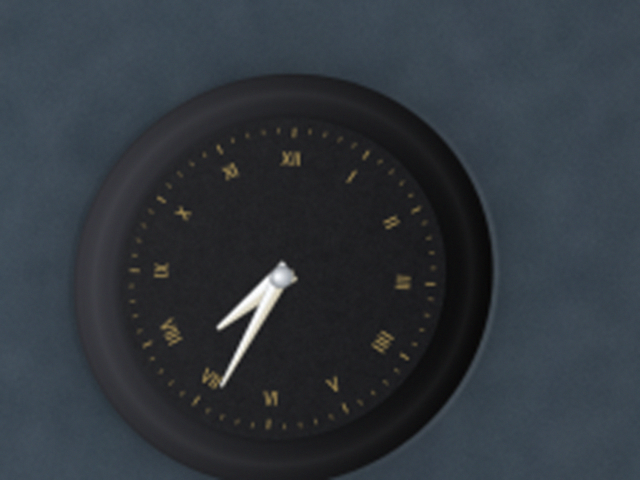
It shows 7.34
